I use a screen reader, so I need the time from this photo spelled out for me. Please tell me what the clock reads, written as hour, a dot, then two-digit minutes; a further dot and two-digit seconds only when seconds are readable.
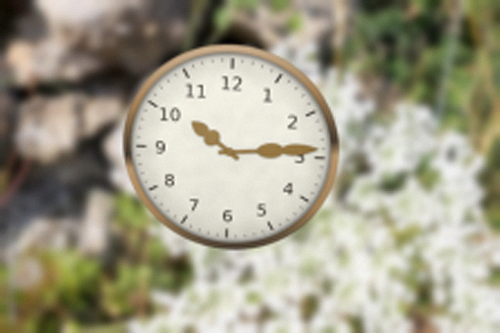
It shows 10.14
